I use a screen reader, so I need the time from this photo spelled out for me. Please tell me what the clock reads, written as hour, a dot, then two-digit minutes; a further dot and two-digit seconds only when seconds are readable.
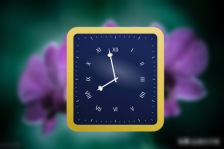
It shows 7.58
